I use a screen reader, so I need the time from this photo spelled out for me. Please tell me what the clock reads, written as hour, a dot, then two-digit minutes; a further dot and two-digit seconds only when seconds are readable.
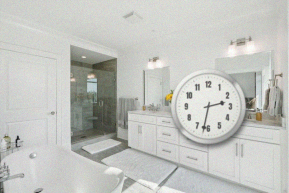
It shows 2.32
